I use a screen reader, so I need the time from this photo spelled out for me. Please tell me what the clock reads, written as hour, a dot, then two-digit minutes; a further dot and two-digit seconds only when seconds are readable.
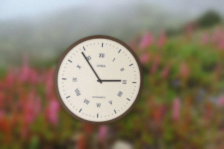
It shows 2.54
